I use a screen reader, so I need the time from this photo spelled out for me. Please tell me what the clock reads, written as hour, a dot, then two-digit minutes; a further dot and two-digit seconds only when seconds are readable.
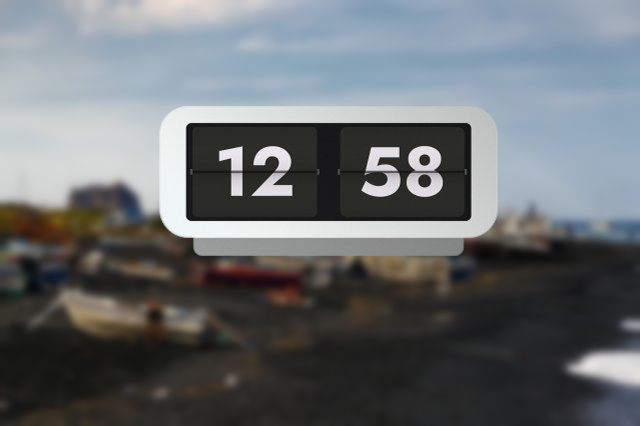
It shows 12.58
